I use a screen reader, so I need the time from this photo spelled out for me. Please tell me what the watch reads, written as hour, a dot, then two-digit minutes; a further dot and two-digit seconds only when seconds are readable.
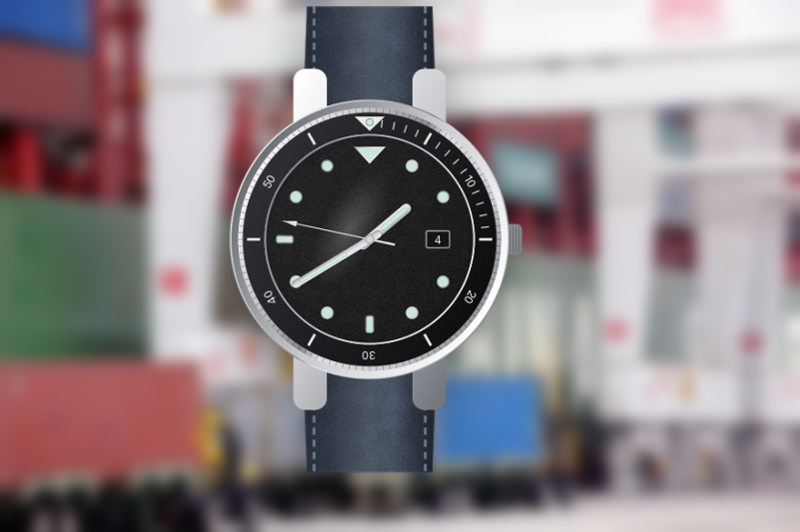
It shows 1.39.47
